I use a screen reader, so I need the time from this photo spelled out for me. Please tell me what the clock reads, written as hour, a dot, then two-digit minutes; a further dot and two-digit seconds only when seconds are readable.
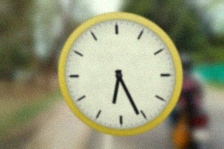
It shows 6.26
